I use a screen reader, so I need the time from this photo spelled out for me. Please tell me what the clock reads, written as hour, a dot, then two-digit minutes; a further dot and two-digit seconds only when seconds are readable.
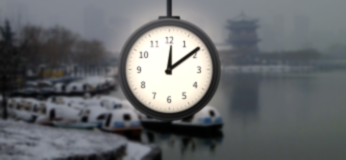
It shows 12.09
